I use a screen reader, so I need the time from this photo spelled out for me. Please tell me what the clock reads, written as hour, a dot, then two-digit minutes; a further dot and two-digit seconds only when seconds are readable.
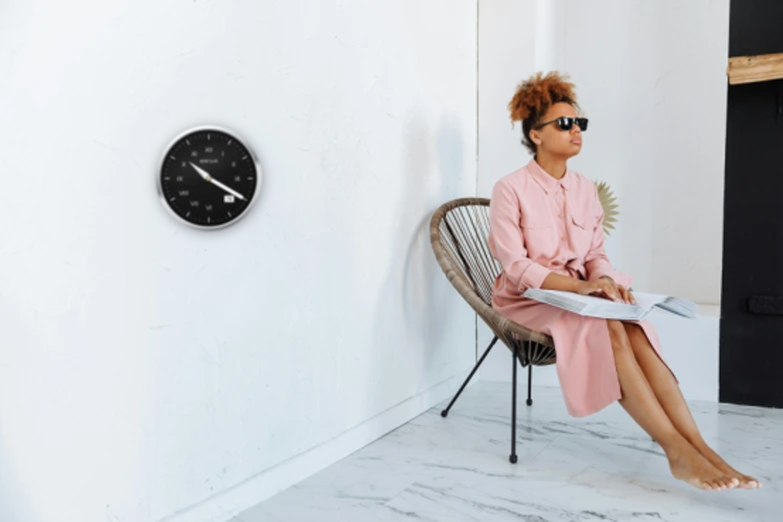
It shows 10.20
